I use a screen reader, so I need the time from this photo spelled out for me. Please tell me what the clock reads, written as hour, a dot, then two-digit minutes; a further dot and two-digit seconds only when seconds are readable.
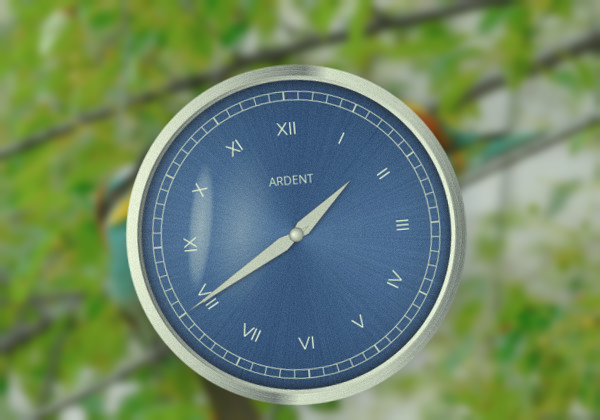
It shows 1.40
